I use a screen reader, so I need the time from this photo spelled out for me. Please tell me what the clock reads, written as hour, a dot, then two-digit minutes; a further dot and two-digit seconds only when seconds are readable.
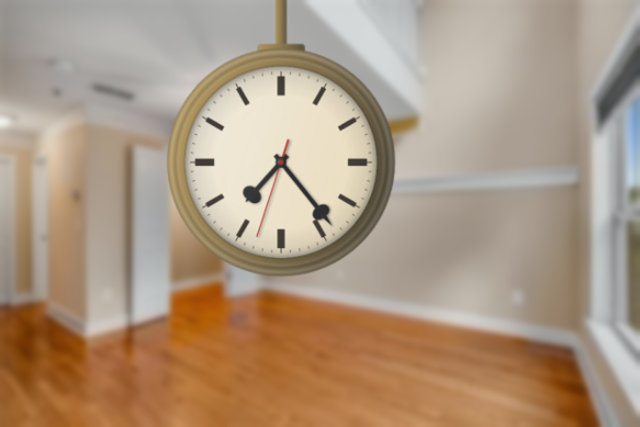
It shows 7.23.33
